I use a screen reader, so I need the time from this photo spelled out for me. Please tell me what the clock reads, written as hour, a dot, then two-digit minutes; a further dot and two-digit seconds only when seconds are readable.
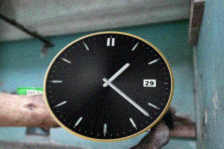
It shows 1.22
